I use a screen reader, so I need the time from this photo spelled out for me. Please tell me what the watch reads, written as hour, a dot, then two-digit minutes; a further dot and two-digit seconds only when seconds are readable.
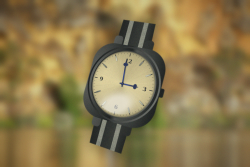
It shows 2.59
